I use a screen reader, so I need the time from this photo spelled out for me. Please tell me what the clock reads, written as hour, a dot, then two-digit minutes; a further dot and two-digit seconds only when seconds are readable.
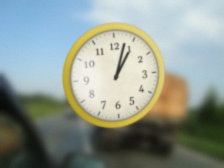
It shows 1.03
